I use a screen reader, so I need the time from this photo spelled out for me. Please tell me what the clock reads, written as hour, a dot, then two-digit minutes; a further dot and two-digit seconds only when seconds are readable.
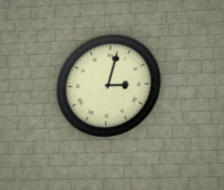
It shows 3.02
